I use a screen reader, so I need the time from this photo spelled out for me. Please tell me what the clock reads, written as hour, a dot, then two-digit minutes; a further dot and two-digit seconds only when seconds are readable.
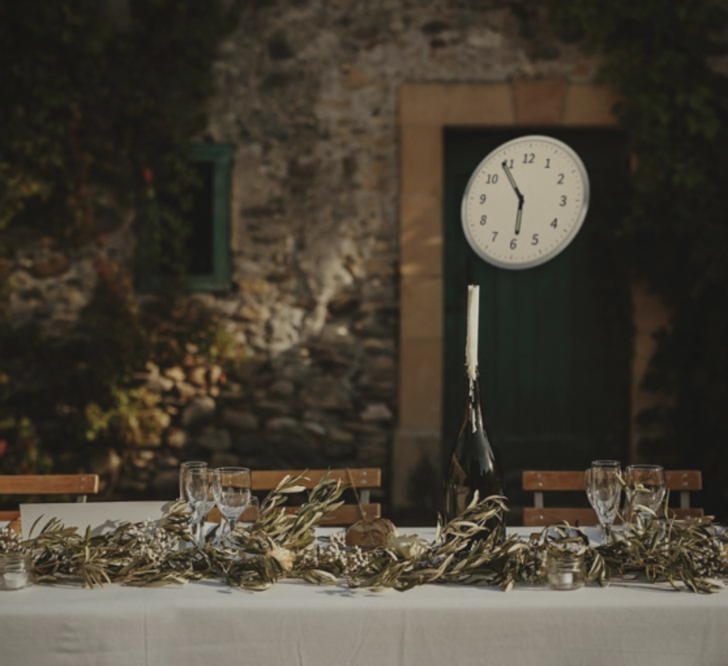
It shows 5.54
